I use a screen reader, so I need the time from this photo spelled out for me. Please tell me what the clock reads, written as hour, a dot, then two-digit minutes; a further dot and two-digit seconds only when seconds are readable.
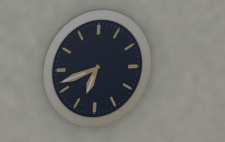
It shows 6.42
